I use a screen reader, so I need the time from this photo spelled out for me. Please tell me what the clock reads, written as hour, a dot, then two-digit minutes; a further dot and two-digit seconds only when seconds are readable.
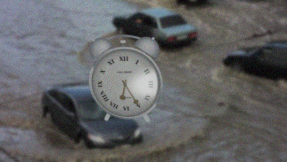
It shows 6.25
